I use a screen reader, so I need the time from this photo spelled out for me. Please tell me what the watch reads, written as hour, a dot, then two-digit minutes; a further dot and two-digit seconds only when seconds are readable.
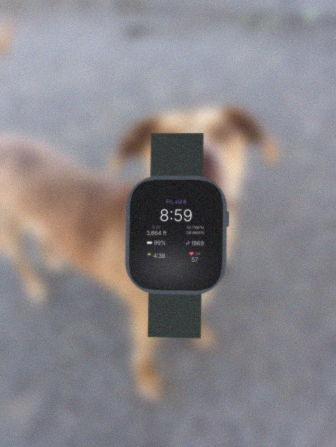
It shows 8.59
